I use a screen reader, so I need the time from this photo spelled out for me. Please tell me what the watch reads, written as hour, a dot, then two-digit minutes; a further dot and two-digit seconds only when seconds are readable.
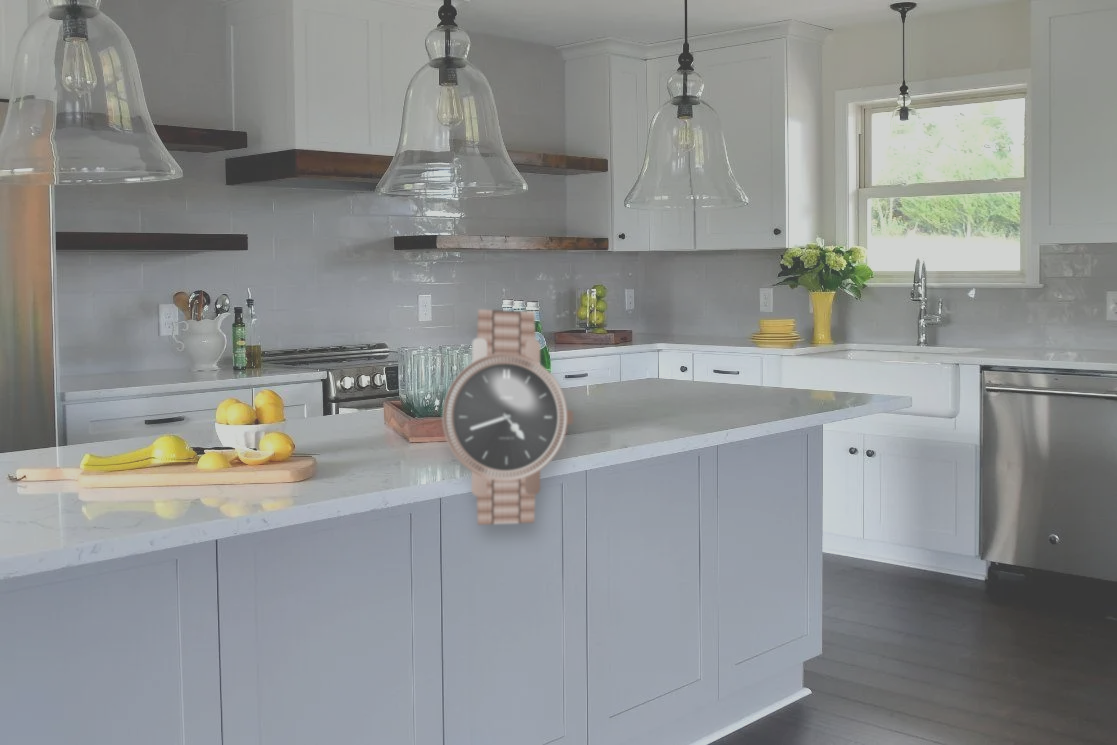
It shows 4.42
